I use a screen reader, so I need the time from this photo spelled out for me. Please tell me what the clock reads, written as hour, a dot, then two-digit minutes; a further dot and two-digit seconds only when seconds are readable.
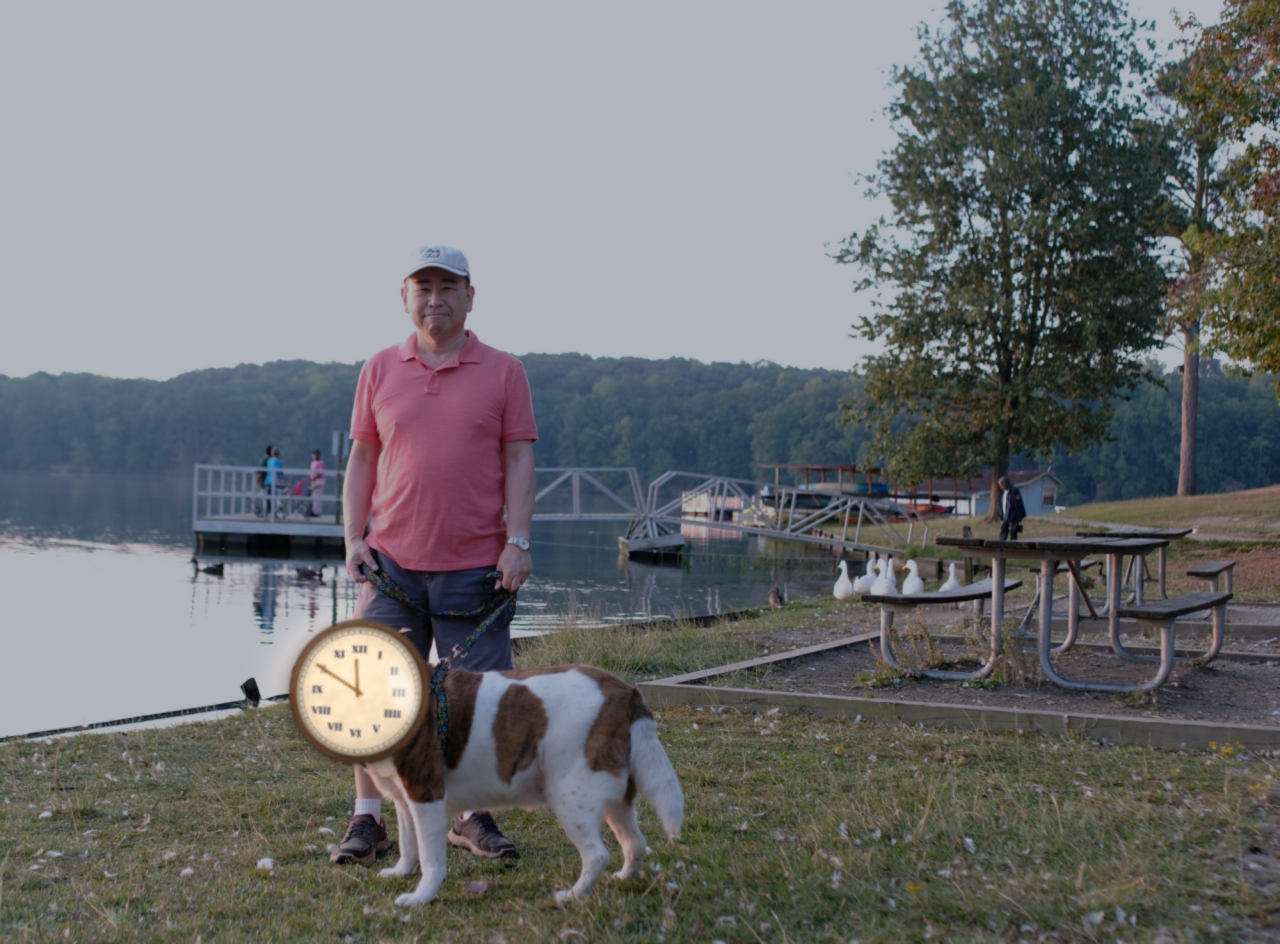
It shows 11.50
